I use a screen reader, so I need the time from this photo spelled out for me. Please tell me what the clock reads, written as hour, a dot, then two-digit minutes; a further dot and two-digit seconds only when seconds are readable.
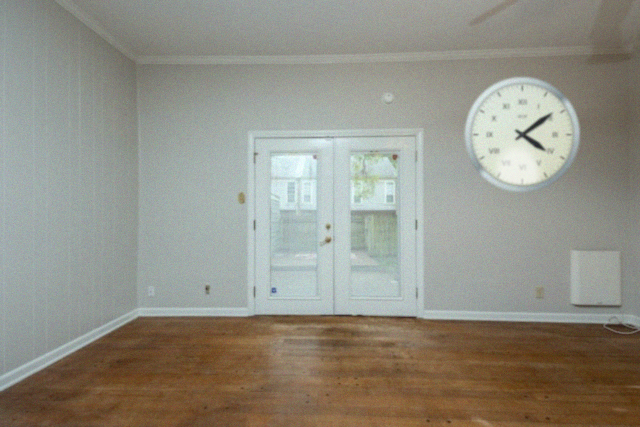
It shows 4.09
